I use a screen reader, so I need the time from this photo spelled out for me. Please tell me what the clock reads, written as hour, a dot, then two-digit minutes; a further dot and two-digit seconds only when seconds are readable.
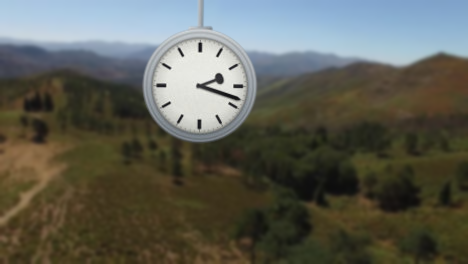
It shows 2.18
